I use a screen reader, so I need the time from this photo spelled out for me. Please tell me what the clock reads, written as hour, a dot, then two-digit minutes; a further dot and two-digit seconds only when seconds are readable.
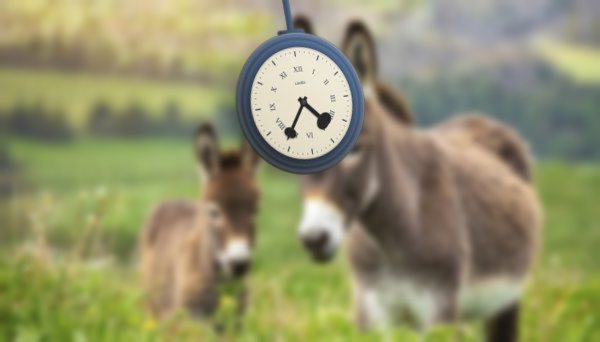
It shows 4.36
